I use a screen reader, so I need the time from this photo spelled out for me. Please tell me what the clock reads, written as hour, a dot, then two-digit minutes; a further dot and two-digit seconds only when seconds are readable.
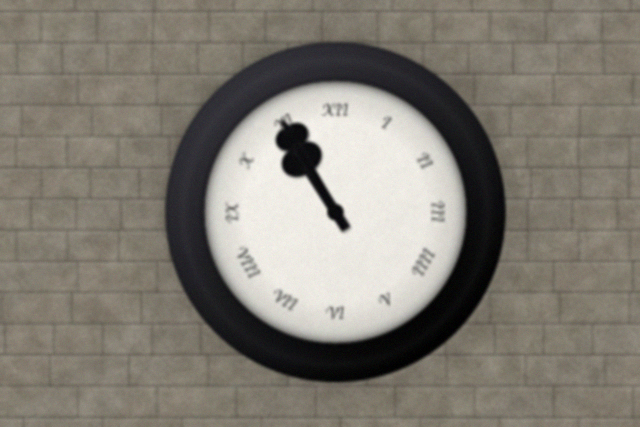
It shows 10.55
